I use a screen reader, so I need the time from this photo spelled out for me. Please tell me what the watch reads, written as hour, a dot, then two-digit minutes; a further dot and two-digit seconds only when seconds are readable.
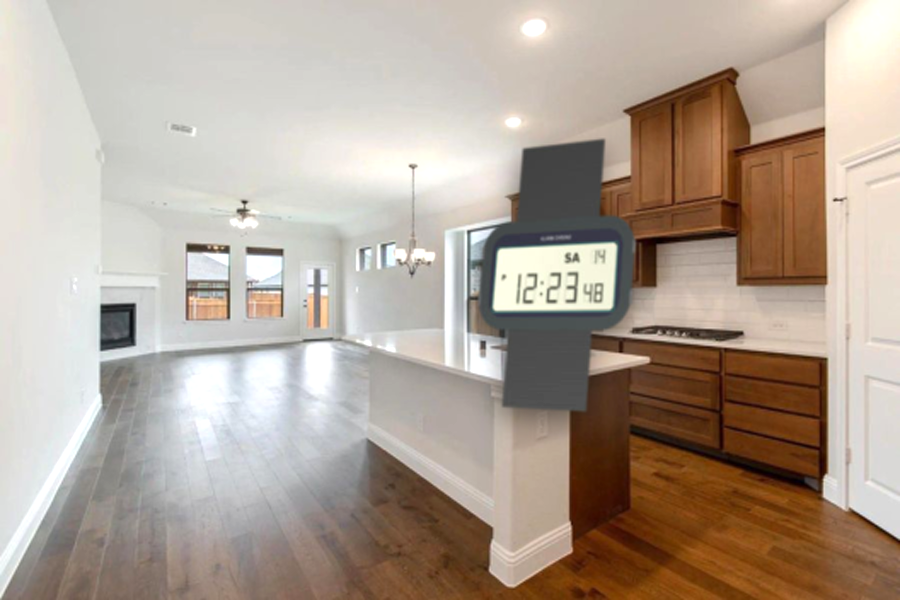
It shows 12.23.48
